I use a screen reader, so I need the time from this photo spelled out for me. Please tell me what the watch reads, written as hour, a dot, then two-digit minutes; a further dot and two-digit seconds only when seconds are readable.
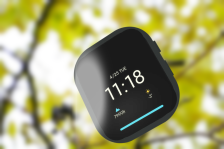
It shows 11.18
